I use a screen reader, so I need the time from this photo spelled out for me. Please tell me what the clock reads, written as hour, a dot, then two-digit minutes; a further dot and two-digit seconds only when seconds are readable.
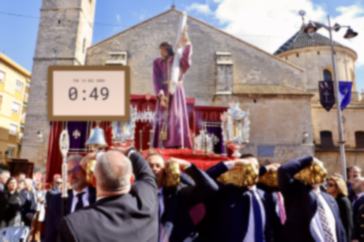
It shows 0.49
